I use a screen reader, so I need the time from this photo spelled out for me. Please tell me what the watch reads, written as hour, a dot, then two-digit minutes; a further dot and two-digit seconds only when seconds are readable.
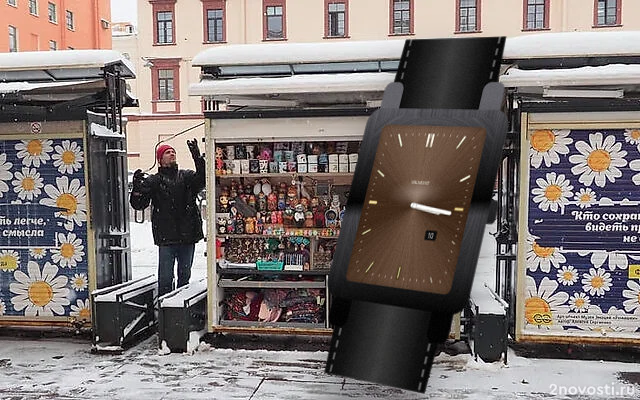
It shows 3.16
